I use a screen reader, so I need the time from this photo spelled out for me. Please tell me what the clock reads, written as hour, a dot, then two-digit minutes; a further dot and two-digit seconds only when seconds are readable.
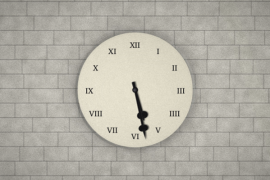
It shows 5.28
